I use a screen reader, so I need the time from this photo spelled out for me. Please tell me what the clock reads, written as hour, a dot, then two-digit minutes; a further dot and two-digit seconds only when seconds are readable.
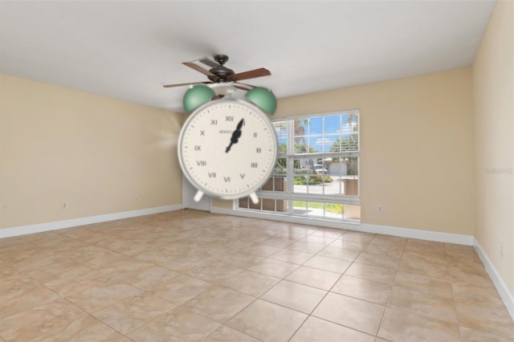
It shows 1.04
